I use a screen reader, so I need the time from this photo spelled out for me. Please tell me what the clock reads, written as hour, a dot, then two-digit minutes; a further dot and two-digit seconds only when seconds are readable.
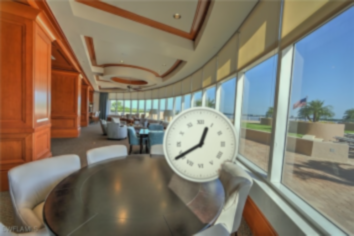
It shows 12.40
